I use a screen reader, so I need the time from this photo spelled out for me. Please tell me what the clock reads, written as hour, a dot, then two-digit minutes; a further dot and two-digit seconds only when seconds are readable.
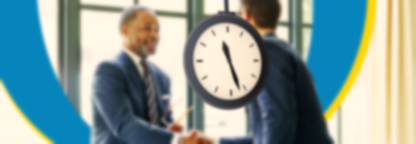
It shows 11.27
